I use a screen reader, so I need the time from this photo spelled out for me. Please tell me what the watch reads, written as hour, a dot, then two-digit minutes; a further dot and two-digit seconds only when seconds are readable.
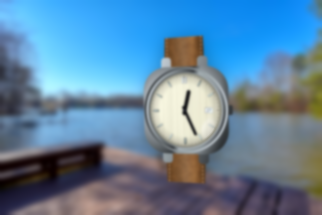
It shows 12.26
